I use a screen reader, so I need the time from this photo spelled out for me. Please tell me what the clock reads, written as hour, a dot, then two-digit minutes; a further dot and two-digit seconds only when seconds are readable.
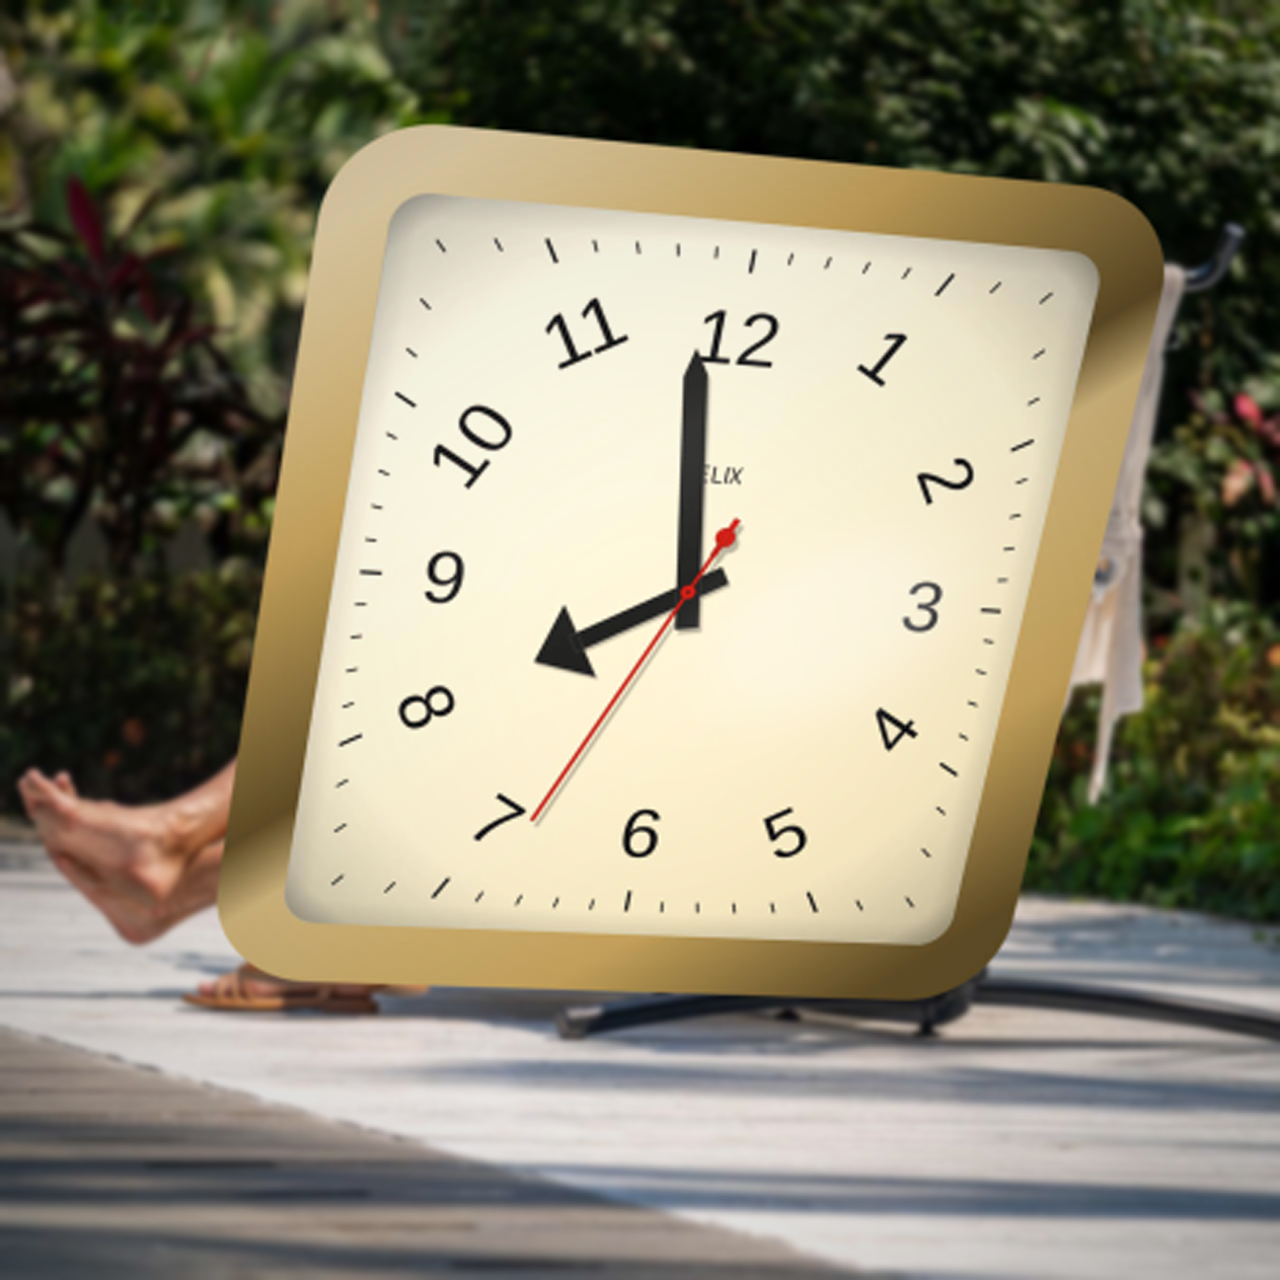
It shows 7.58.34
